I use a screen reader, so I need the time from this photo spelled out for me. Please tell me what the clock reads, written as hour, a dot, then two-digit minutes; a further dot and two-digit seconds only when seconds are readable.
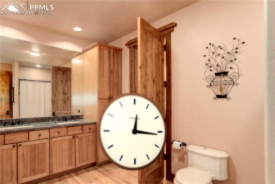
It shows 12.16
